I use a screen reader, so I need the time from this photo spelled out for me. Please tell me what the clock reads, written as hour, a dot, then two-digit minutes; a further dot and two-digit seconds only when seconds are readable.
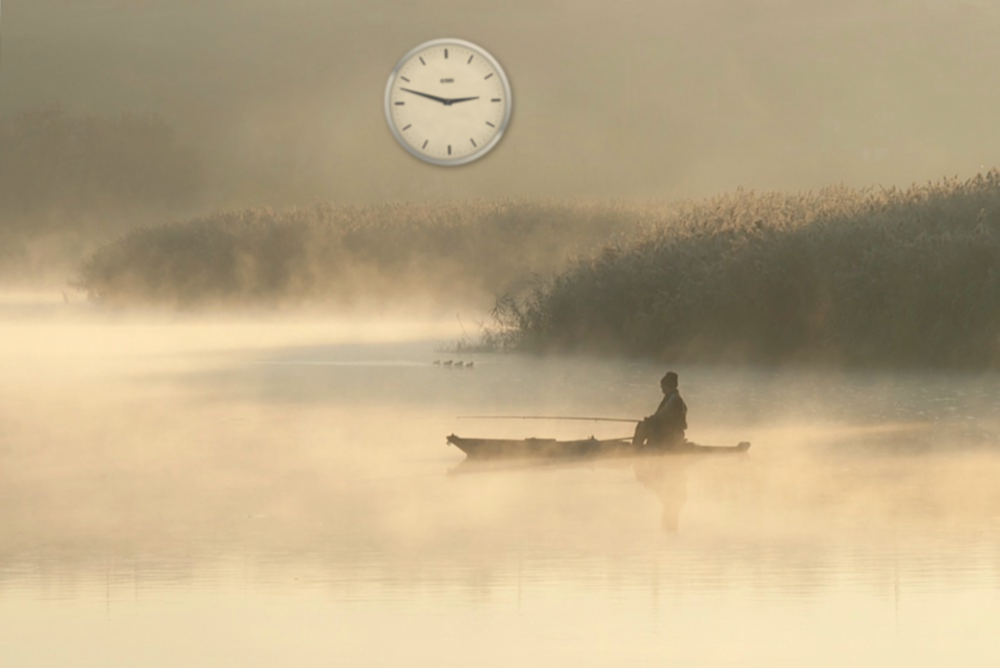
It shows 2.48
